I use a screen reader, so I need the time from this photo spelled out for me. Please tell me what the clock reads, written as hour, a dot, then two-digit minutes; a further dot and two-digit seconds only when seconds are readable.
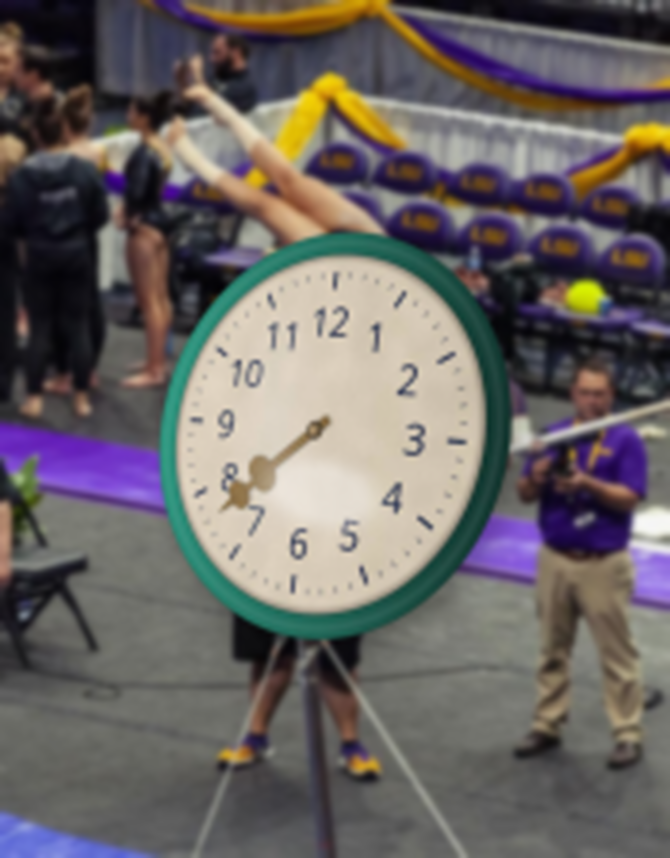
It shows 7.38
